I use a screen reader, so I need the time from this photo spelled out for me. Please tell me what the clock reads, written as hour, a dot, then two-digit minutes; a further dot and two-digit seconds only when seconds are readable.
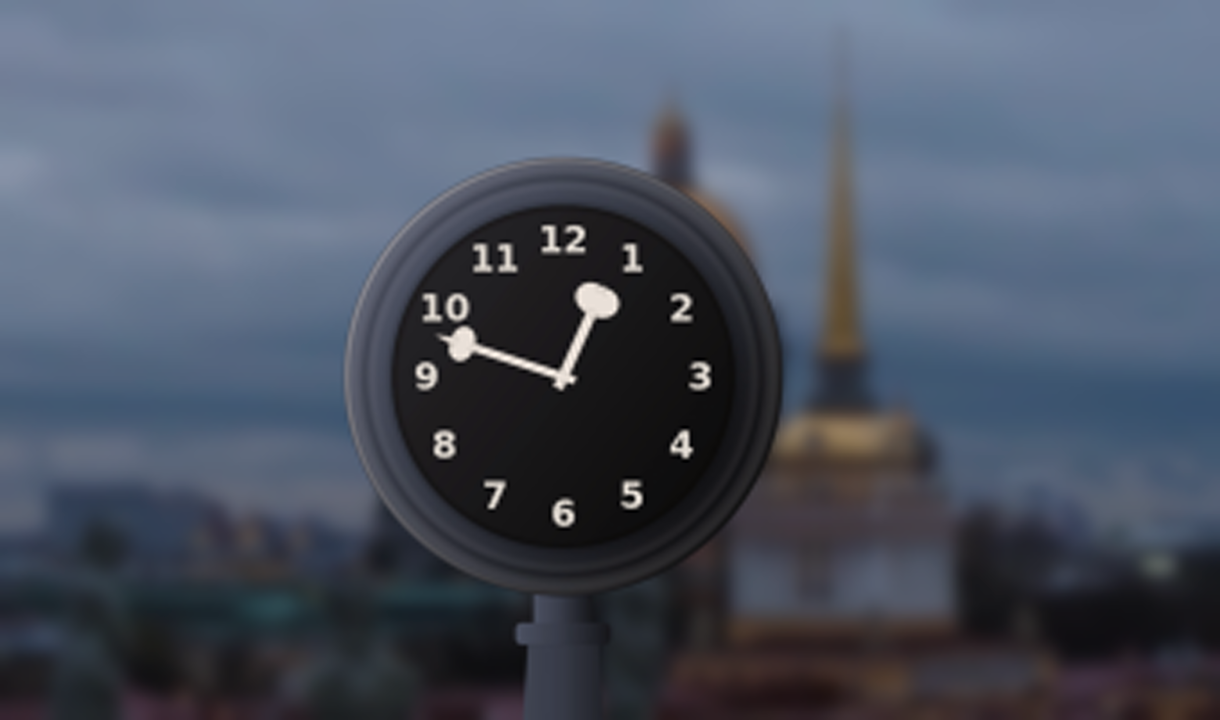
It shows 12.48
